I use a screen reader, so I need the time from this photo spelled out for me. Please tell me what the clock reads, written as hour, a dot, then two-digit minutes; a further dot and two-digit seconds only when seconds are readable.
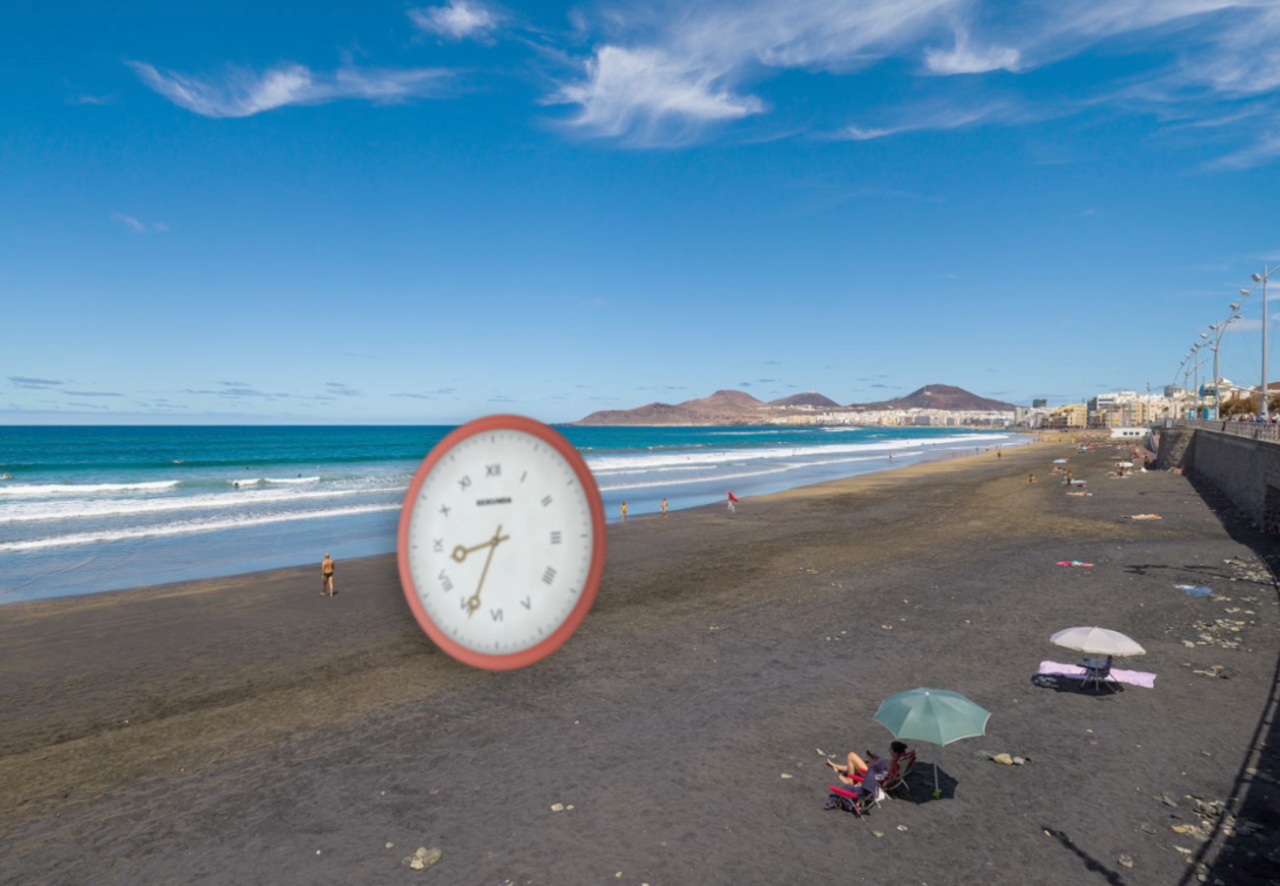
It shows 8.34
